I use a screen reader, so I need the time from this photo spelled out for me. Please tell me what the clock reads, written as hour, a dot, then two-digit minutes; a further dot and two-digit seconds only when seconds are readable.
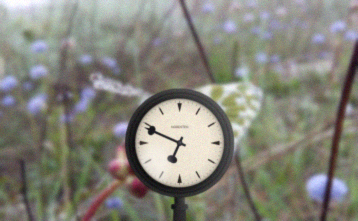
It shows 6.49
